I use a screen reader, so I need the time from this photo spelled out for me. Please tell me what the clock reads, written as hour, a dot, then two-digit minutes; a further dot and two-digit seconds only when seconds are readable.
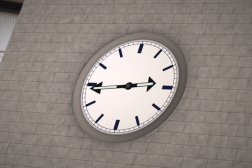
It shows 2.44
